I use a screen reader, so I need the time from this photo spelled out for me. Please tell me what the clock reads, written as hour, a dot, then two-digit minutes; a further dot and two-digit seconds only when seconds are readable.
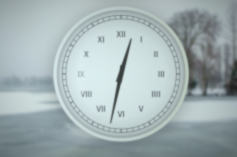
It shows 12.32
